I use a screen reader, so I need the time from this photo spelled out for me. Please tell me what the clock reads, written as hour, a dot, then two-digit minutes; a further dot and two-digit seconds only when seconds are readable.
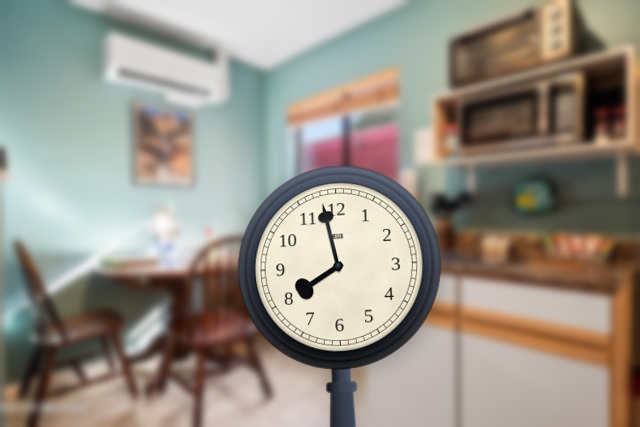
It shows 7.58
